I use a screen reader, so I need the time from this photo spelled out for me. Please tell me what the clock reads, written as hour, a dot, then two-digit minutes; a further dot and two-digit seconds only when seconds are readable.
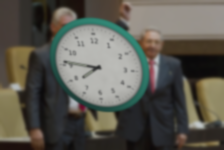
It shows 7.46
